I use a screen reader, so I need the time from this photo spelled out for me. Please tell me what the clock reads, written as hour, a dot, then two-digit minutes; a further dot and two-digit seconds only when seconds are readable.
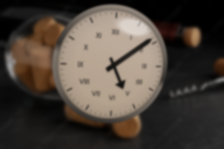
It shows 5.09
